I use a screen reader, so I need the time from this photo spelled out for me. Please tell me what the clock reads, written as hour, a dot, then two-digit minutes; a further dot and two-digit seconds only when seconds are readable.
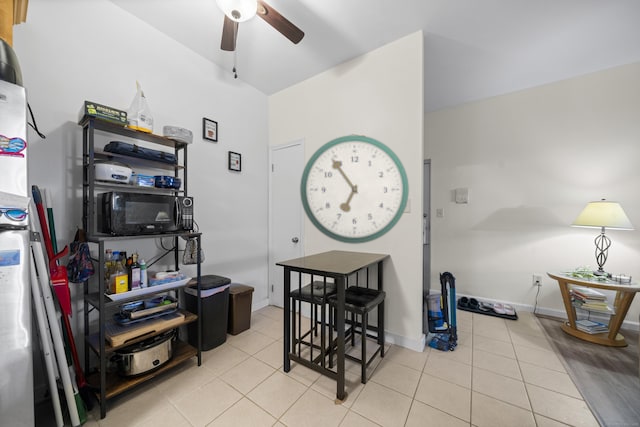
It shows 6.54
